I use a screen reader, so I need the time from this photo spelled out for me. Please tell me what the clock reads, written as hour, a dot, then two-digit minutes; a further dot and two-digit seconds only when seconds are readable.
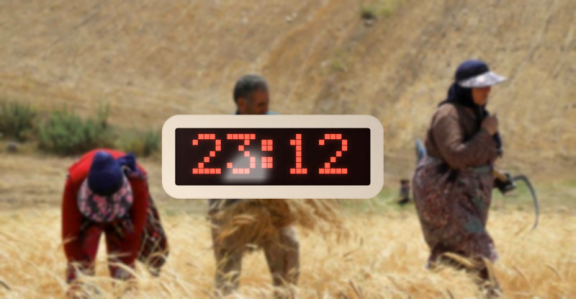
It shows 23.12
